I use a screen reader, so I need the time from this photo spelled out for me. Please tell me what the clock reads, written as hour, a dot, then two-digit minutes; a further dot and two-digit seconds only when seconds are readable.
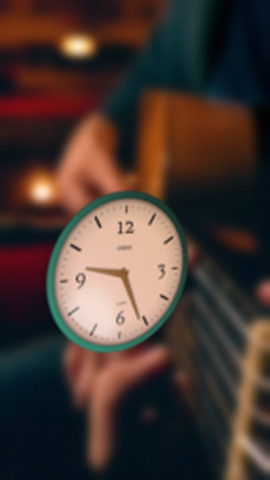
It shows 9.26
